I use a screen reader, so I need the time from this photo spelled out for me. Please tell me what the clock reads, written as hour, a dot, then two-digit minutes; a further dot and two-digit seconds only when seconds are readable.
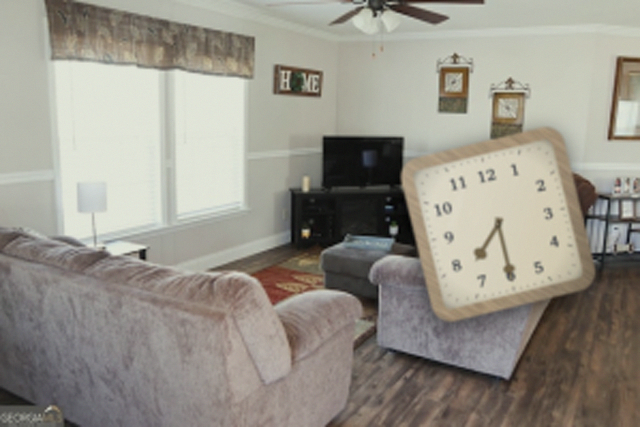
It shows 7.30
